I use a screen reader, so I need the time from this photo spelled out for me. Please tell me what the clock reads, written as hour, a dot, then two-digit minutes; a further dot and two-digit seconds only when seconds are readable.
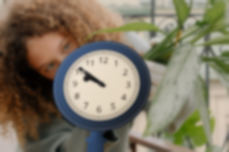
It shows 9.51
